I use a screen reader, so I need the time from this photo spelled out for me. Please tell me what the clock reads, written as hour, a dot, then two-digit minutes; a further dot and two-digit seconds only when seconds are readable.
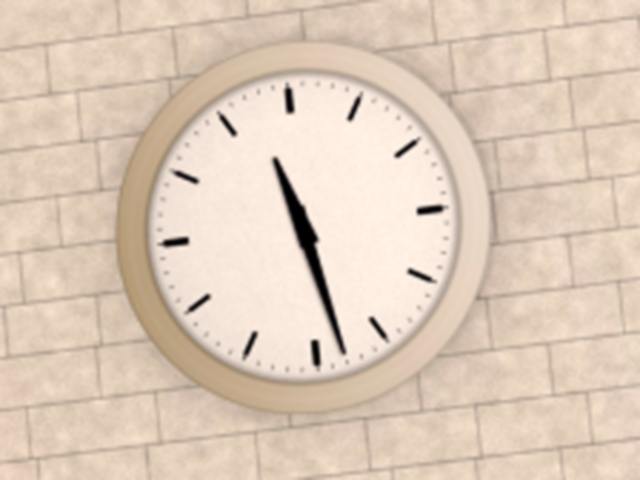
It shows 11.28
